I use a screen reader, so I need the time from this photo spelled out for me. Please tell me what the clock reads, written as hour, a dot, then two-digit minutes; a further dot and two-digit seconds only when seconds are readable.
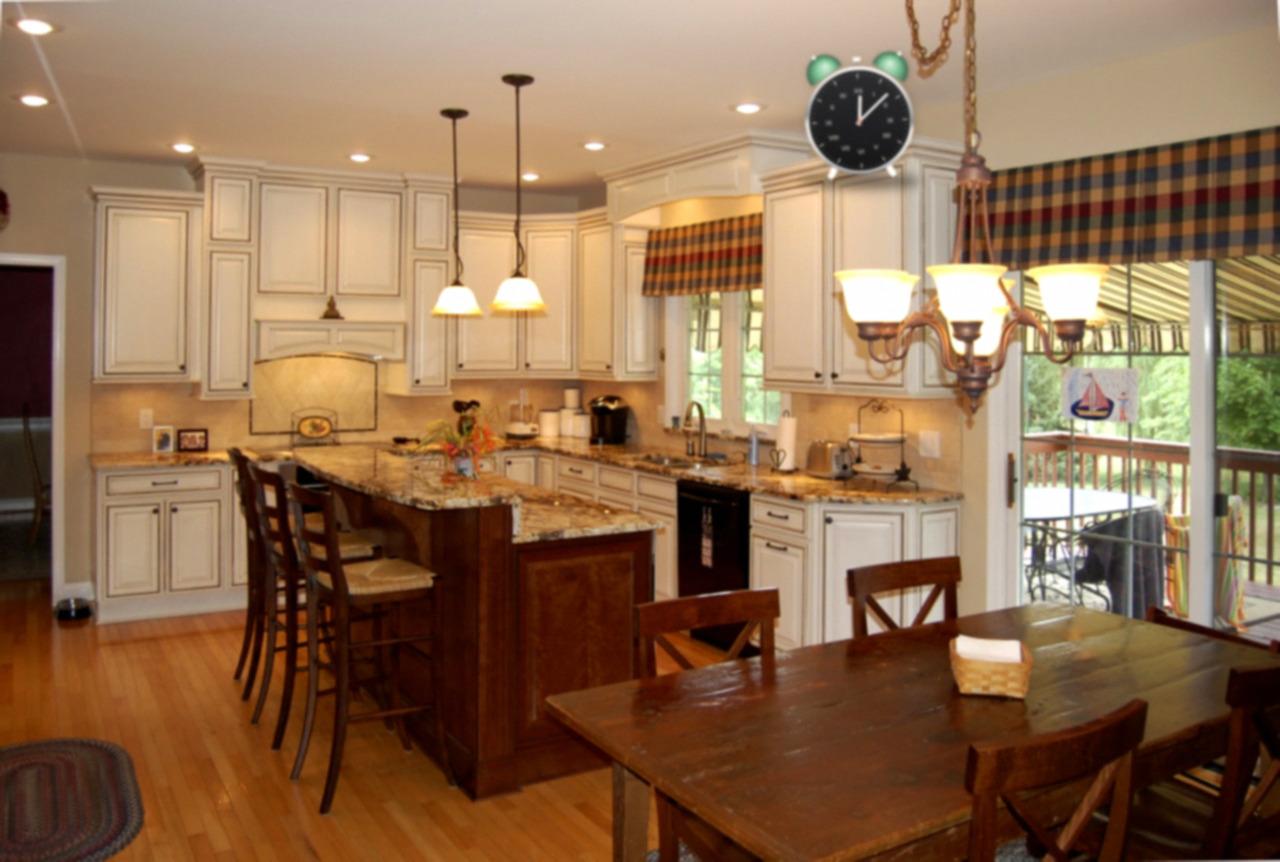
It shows 12.08
